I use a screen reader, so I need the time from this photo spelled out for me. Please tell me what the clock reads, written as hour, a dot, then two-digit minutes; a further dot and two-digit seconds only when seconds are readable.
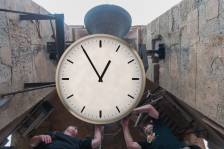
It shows 12.55
